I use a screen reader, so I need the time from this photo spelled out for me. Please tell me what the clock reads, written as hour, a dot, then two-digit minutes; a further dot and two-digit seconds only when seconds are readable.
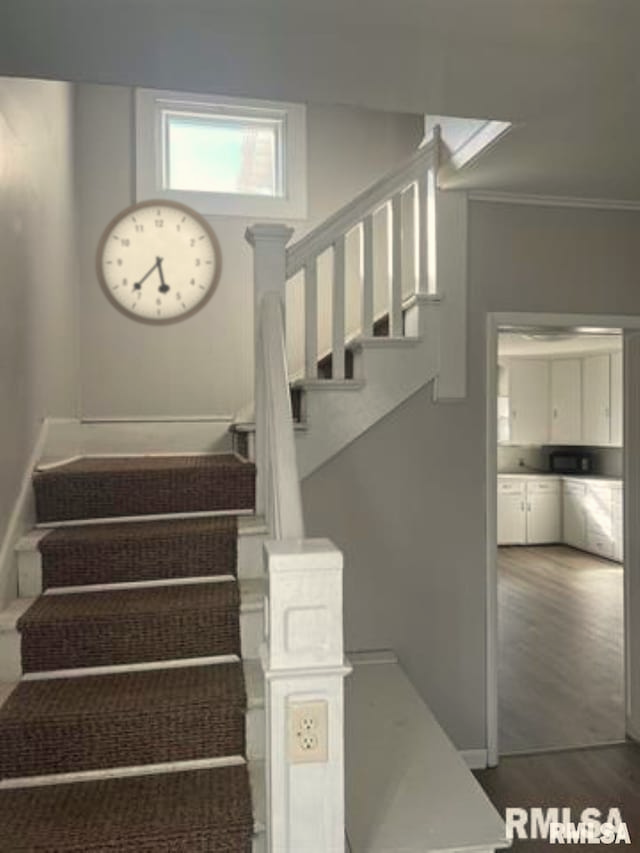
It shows 5.37
